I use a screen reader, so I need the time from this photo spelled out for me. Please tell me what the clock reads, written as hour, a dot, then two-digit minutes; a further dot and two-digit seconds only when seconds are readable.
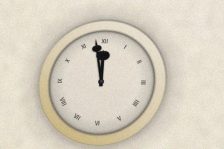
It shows 11.58
